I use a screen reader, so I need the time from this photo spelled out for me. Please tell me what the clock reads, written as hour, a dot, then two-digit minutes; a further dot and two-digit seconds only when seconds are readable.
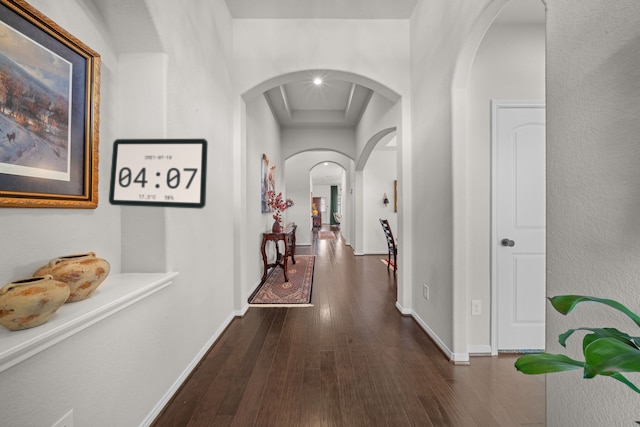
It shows 4.07
